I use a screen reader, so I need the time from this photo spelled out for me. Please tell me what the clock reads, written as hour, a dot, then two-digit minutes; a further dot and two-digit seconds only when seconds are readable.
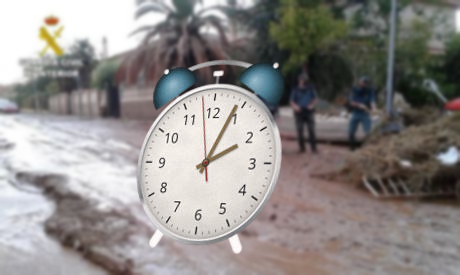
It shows 2.03.58
